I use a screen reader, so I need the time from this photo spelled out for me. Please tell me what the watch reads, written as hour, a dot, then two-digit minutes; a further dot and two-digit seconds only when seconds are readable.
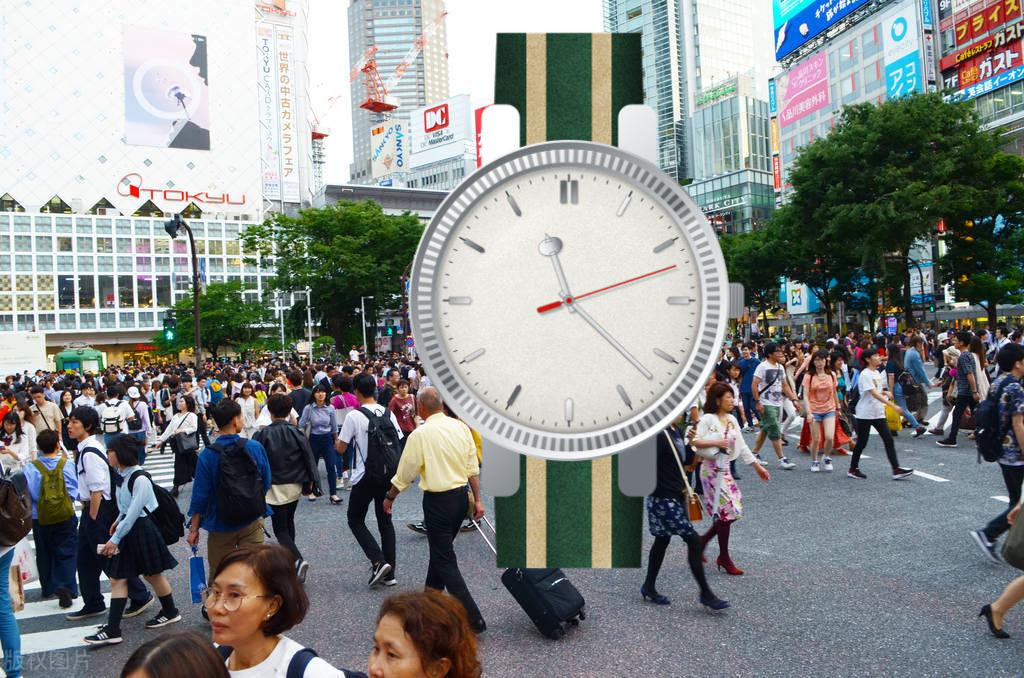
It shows 11.22.12
